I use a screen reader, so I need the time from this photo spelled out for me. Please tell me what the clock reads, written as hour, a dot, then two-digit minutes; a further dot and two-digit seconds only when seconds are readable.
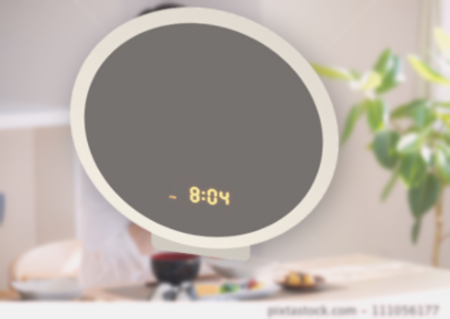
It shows 8.04
